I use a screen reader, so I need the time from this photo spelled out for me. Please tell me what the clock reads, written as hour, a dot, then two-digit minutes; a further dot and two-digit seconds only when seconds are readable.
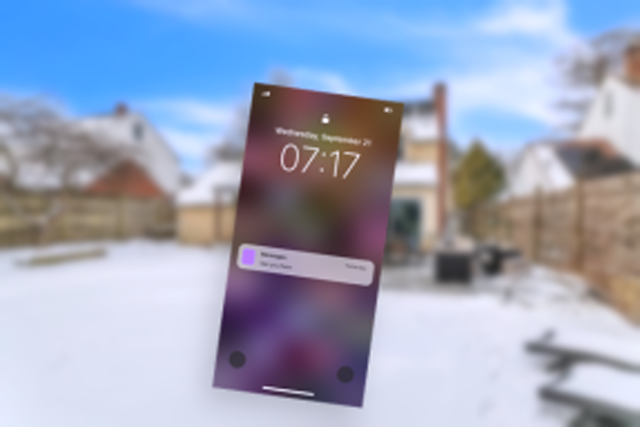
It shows 7.17
